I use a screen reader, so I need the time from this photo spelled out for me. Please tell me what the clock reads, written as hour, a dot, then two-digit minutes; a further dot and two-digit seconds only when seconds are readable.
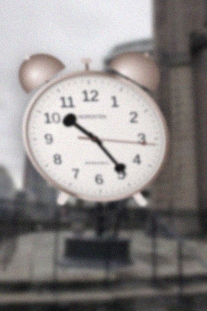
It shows 10.24.16
